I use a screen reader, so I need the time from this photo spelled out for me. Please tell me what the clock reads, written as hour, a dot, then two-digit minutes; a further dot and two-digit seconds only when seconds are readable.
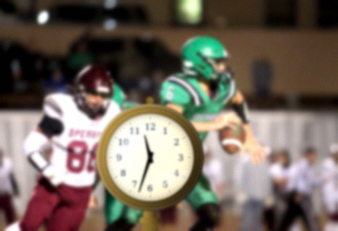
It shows 11.33
